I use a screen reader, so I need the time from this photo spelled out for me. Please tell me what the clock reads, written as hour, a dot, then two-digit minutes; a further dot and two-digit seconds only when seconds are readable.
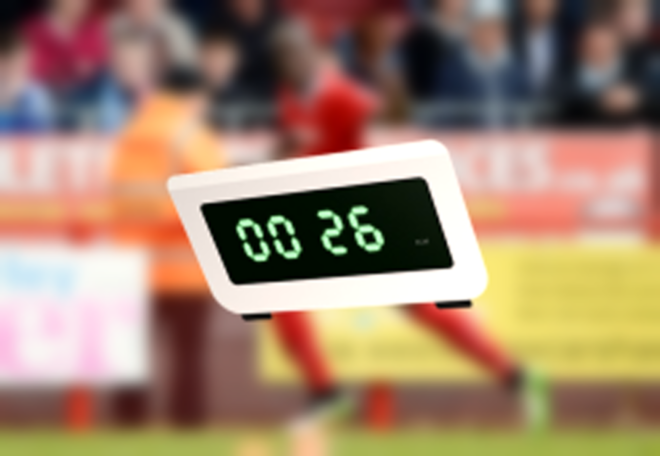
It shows 0.26
